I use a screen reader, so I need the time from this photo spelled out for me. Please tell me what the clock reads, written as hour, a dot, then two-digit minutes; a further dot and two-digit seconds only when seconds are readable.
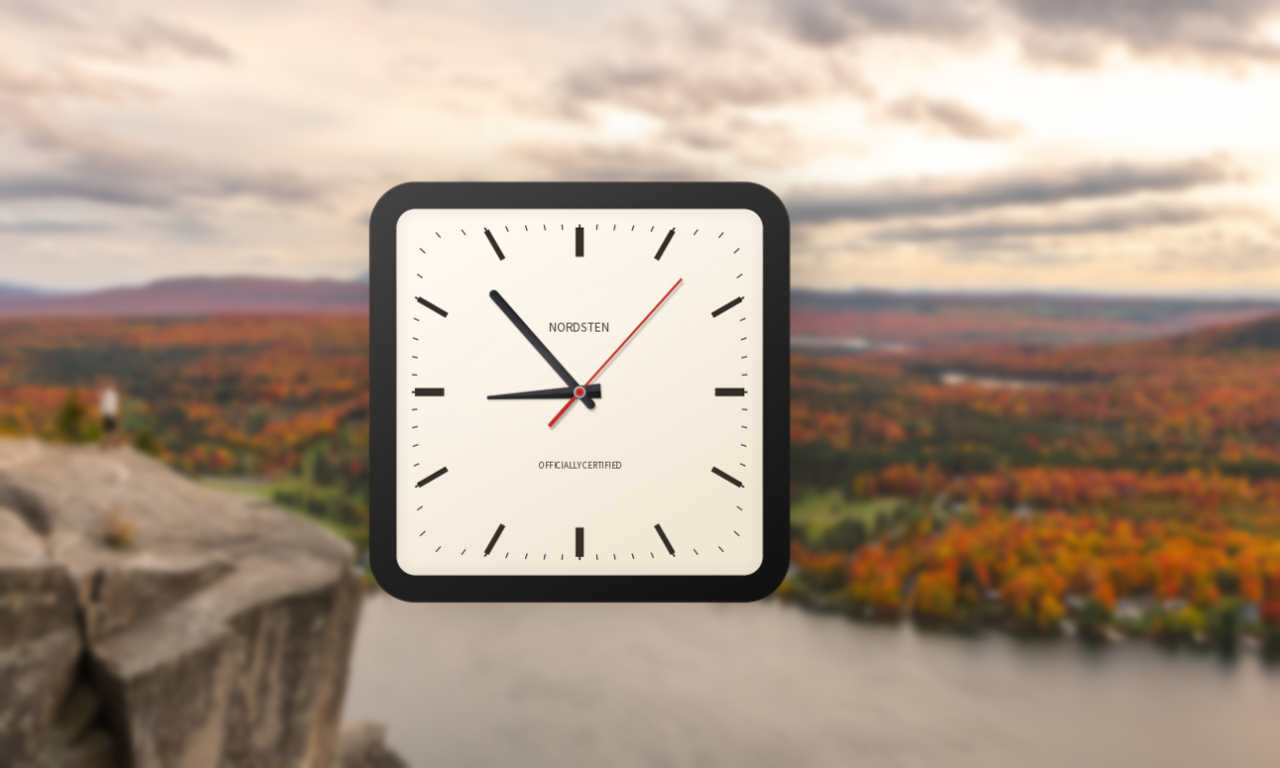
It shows 8.53.07
